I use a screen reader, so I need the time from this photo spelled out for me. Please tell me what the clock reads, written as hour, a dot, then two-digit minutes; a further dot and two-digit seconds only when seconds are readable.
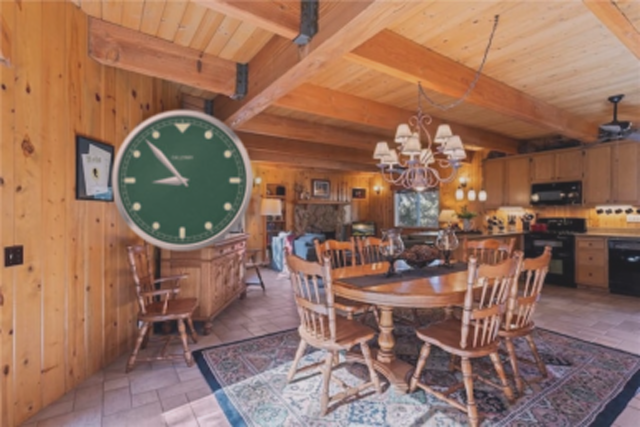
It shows 8.53
